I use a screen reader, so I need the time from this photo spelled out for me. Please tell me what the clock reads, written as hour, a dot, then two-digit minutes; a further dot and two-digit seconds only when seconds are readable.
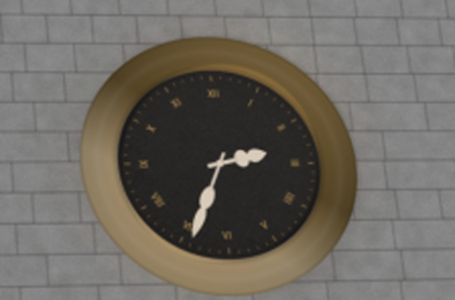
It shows 2.34
